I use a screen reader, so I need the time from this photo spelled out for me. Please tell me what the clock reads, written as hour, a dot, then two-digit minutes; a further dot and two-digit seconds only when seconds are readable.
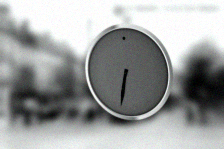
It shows 6.32
